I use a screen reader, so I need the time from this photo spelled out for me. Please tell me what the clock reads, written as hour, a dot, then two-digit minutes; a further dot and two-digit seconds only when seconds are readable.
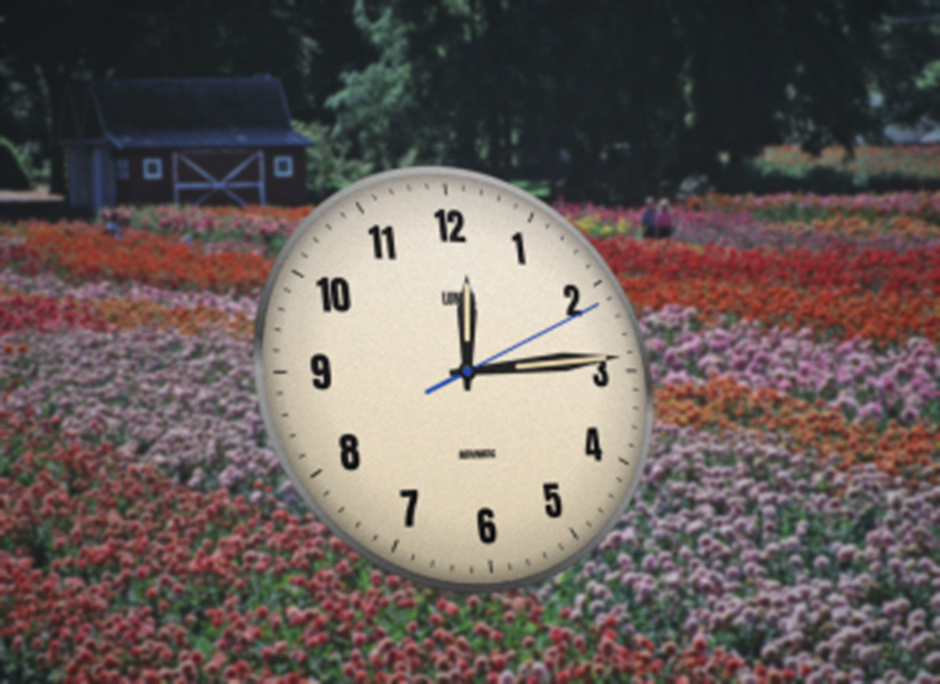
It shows 12.14.11
